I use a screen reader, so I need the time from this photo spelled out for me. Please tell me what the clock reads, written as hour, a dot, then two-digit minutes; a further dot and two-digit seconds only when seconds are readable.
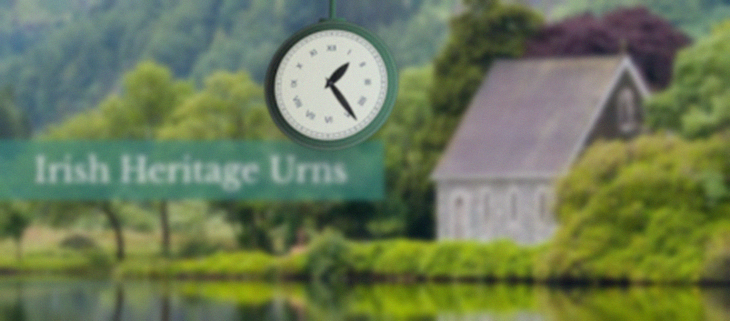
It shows 1.24
